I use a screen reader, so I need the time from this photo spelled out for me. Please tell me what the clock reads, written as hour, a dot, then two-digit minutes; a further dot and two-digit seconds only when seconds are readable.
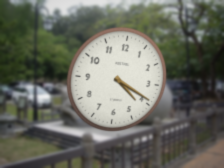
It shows 4.19
